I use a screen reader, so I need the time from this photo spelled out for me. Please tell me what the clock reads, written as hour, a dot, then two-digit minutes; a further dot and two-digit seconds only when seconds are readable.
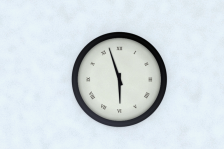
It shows 5.57
